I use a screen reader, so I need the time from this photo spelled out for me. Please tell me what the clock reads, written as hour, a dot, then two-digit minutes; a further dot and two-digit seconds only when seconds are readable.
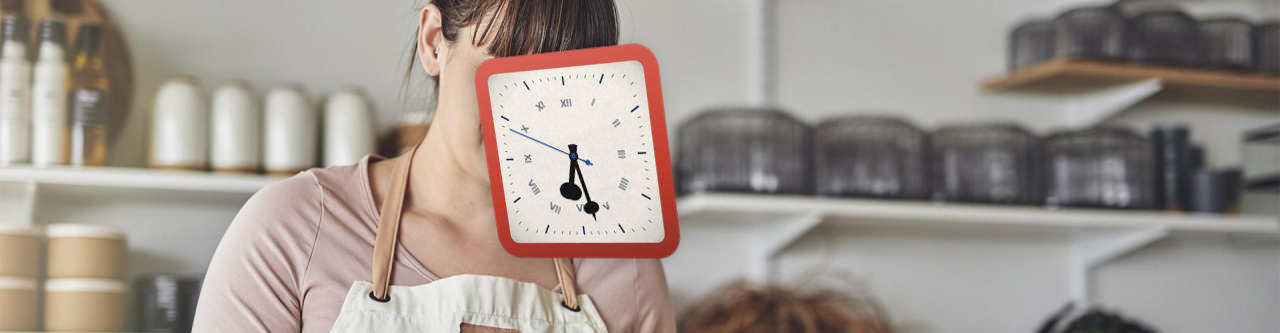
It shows 6.27.49
